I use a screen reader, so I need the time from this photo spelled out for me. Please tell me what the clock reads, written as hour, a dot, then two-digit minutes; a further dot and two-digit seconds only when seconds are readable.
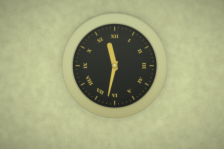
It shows 11.32
